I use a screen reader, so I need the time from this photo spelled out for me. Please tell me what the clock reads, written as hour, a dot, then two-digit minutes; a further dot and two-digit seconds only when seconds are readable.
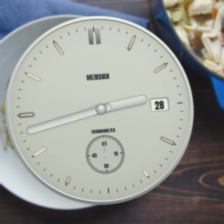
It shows 2.43
